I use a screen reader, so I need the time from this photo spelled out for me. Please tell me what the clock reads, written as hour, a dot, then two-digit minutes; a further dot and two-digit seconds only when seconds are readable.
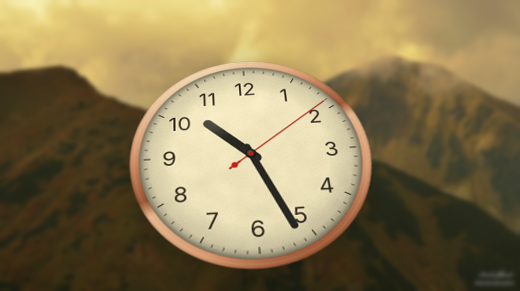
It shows 10.26.09
